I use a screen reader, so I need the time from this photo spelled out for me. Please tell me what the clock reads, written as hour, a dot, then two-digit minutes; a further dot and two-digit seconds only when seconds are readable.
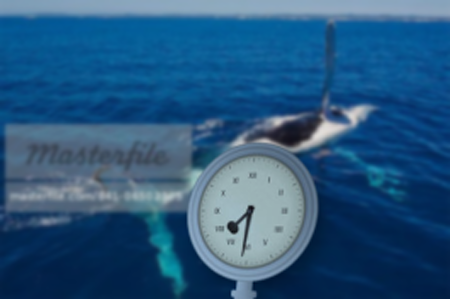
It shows 7.31
